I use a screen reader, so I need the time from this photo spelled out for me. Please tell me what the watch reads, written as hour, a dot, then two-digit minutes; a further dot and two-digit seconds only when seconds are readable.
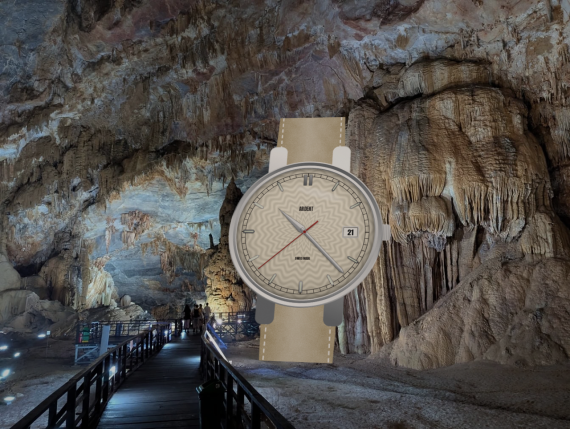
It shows 10.22.38
